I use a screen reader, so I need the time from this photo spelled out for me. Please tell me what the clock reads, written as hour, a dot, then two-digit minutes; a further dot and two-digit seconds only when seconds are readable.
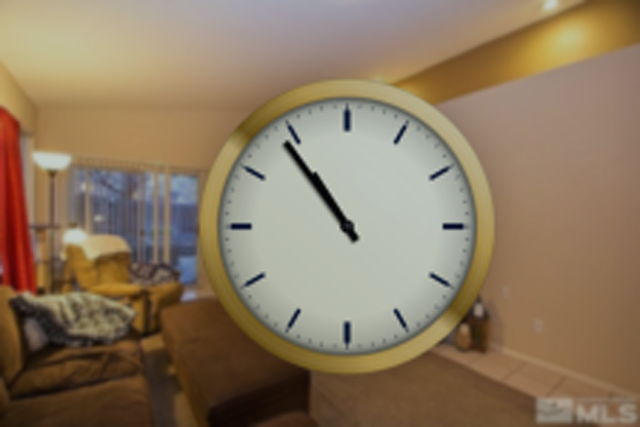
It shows 10.54
